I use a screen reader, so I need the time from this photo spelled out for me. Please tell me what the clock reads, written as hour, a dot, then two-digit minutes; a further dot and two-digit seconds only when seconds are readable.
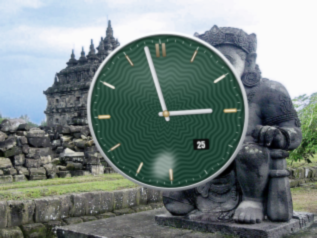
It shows 2.58
